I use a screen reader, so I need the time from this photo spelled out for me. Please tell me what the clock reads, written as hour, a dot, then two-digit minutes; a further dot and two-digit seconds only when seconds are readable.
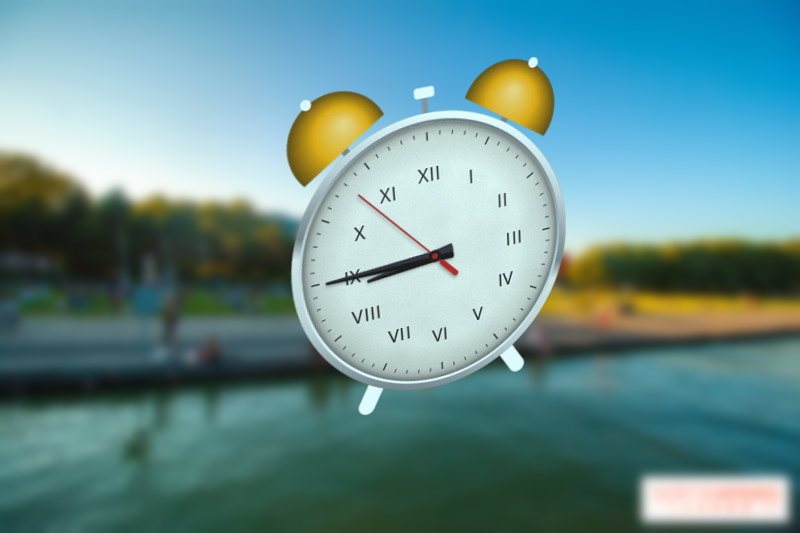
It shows 8.44.53
